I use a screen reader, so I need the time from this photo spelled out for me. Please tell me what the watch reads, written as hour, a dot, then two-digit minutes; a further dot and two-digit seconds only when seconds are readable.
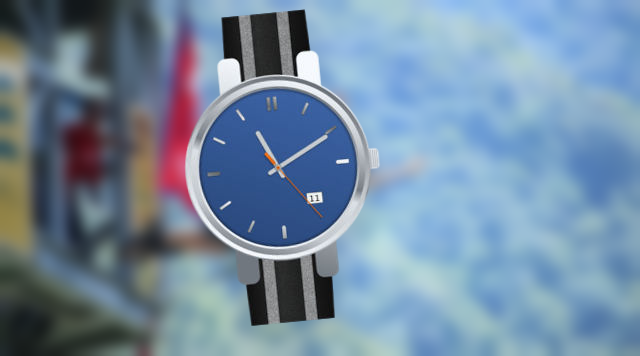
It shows 11.10.24
